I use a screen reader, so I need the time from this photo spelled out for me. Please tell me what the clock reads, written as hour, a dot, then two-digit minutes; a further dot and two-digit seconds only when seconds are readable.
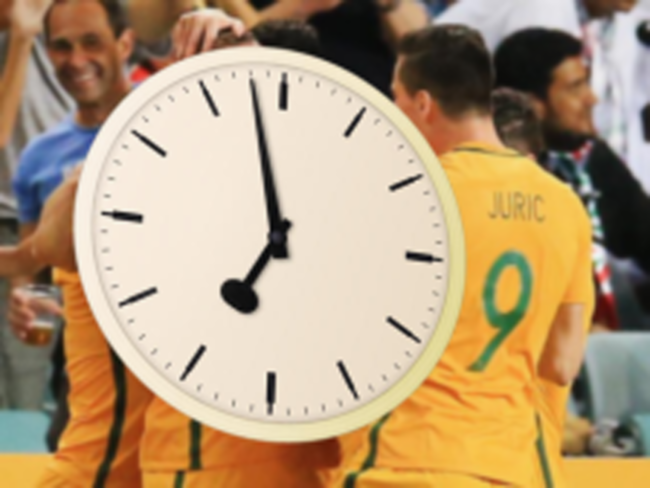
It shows 6.58
